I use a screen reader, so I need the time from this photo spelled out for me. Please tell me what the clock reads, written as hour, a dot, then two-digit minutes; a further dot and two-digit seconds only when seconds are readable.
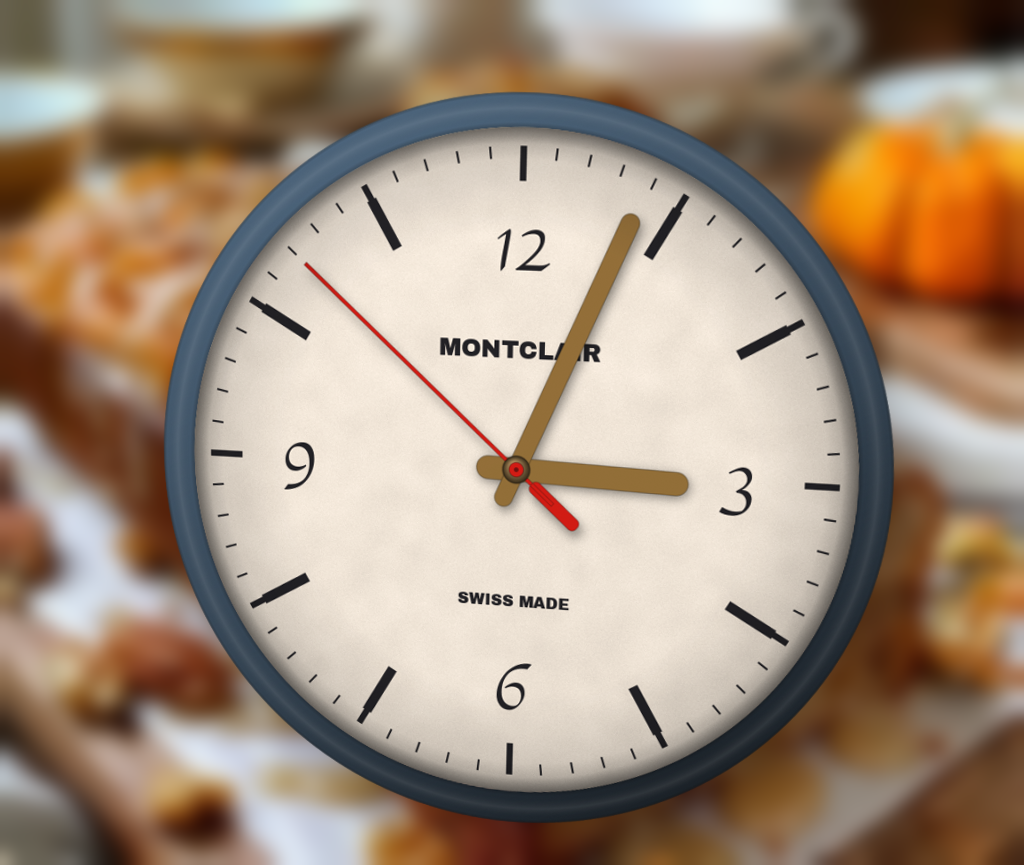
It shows 3.03.52
